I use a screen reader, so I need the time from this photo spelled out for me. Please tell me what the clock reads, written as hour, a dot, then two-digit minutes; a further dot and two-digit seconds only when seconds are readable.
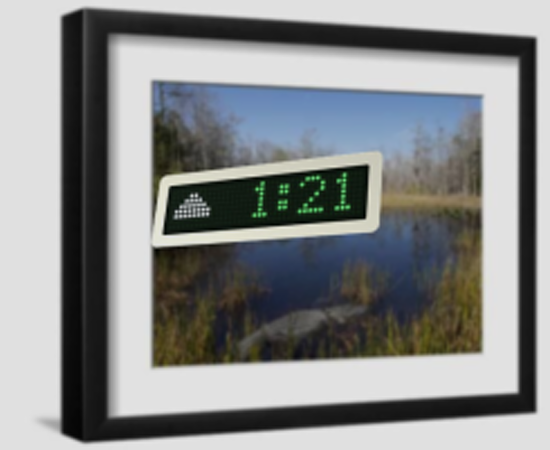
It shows 1.21
